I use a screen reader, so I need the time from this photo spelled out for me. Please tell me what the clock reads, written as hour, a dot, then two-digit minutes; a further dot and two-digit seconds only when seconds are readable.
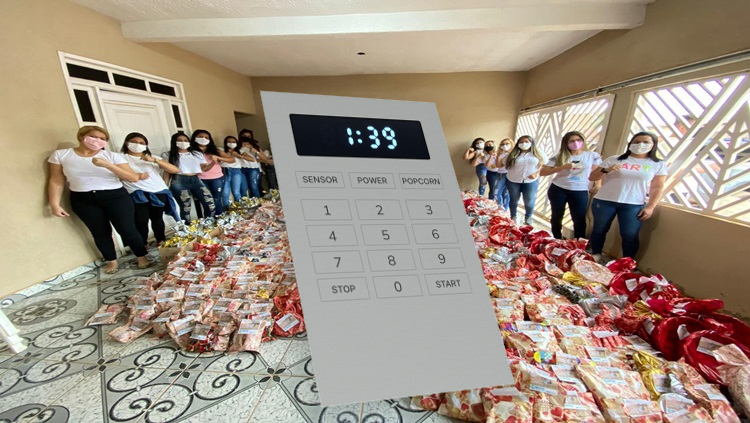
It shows 1.39
